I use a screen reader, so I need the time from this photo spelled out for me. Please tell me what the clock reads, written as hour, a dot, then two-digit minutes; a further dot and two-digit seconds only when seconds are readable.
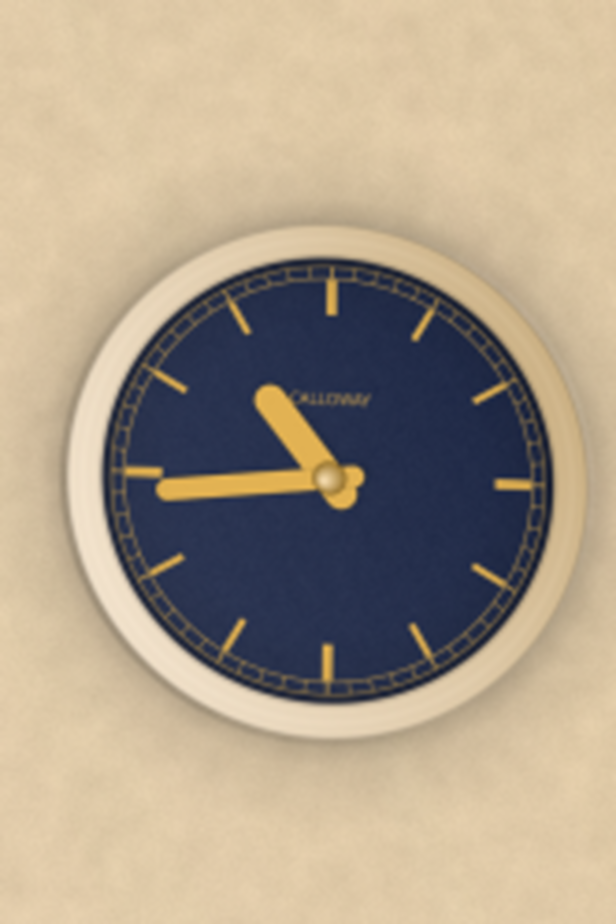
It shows 10.44
